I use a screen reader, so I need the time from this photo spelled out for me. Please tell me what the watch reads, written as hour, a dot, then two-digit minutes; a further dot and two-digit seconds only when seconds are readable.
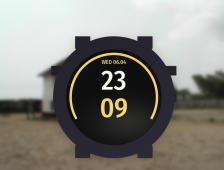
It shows 23.09
